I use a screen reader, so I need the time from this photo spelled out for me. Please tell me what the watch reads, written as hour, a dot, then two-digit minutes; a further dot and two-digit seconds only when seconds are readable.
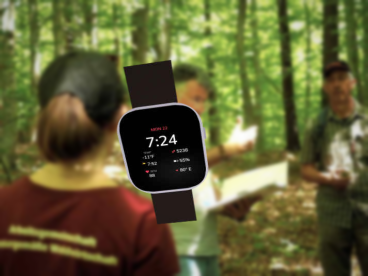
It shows 7.24
